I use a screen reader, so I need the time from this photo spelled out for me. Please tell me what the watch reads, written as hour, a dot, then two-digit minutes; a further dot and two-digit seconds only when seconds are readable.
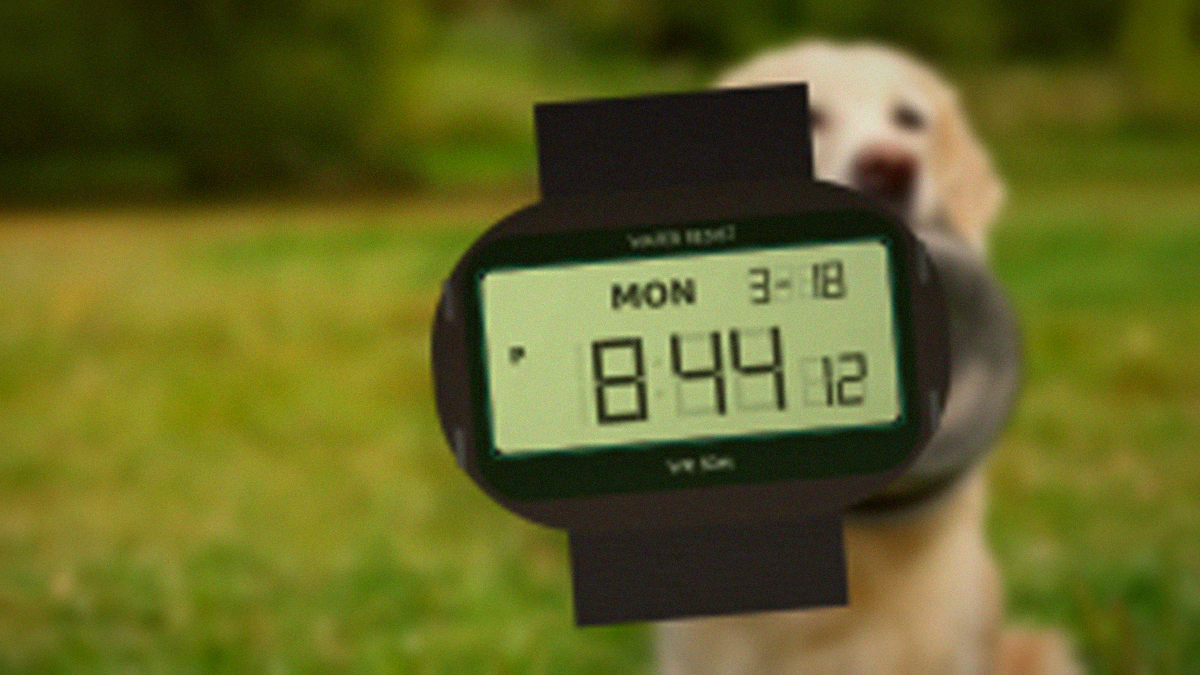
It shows 8.44.12
